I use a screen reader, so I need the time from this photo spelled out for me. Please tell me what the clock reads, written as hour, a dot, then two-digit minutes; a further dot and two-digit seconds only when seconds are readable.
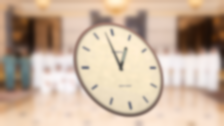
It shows 12.58
